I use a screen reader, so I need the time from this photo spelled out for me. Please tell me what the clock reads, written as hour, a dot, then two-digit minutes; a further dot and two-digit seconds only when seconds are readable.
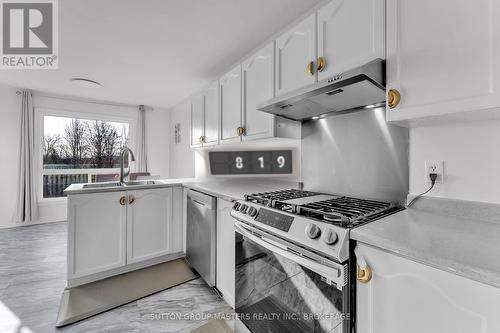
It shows 8.19
